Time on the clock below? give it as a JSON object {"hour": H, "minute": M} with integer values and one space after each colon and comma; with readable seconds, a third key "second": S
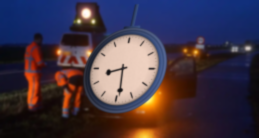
{"hour": 8, "minute": 29}
